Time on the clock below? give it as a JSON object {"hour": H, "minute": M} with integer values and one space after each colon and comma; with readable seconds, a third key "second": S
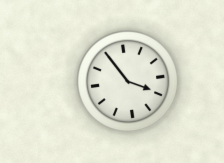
{"hour": 3, "minute": 55}
